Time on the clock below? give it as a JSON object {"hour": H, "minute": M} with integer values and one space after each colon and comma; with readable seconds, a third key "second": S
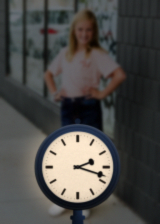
{"hour": 2, "minute": 18}
